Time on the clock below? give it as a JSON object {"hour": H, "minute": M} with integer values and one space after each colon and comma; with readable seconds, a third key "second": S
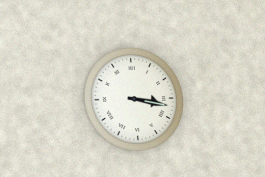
{"hour": 3, "minute": 17}
